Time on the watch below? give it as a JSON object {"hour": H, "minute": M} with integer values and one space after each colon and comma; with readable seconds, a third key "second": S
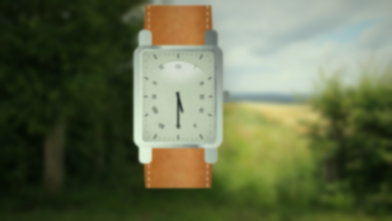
{"hour": 5, "minute": 30}
